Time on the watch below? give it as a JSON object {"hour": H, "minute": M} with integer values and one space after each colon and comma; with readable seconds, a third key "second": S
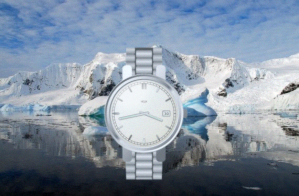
{"hour": 3, "minute": 43}
